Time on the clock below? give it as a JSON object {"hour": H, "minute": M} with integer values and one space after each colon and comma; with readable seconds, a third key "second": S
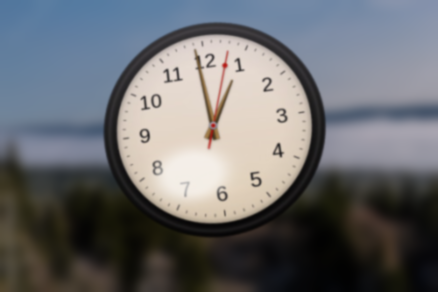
{"hour": 12, "minute": 59, "second": 3}
